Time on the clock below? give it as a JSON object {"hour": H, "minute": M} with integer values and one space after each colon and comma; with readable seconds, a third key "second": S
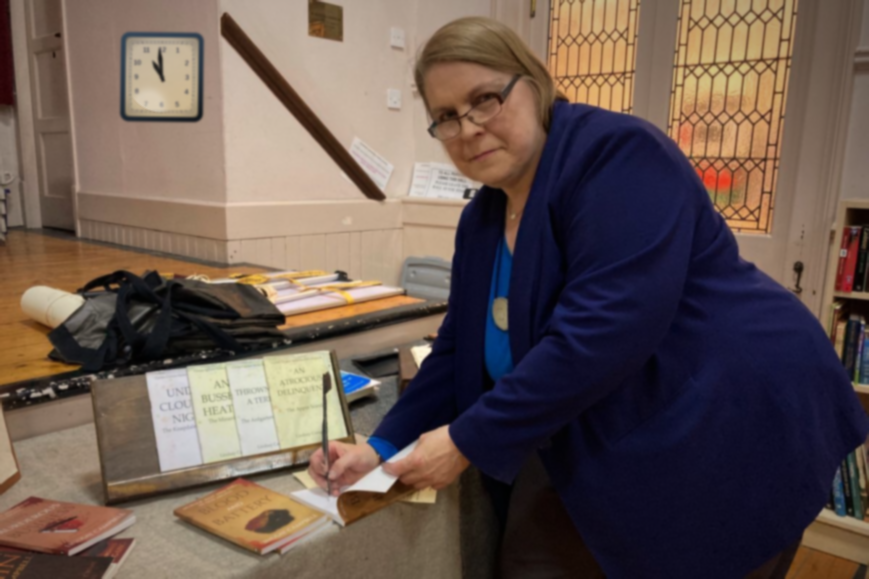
{"hour": 10, "minute": 59}
